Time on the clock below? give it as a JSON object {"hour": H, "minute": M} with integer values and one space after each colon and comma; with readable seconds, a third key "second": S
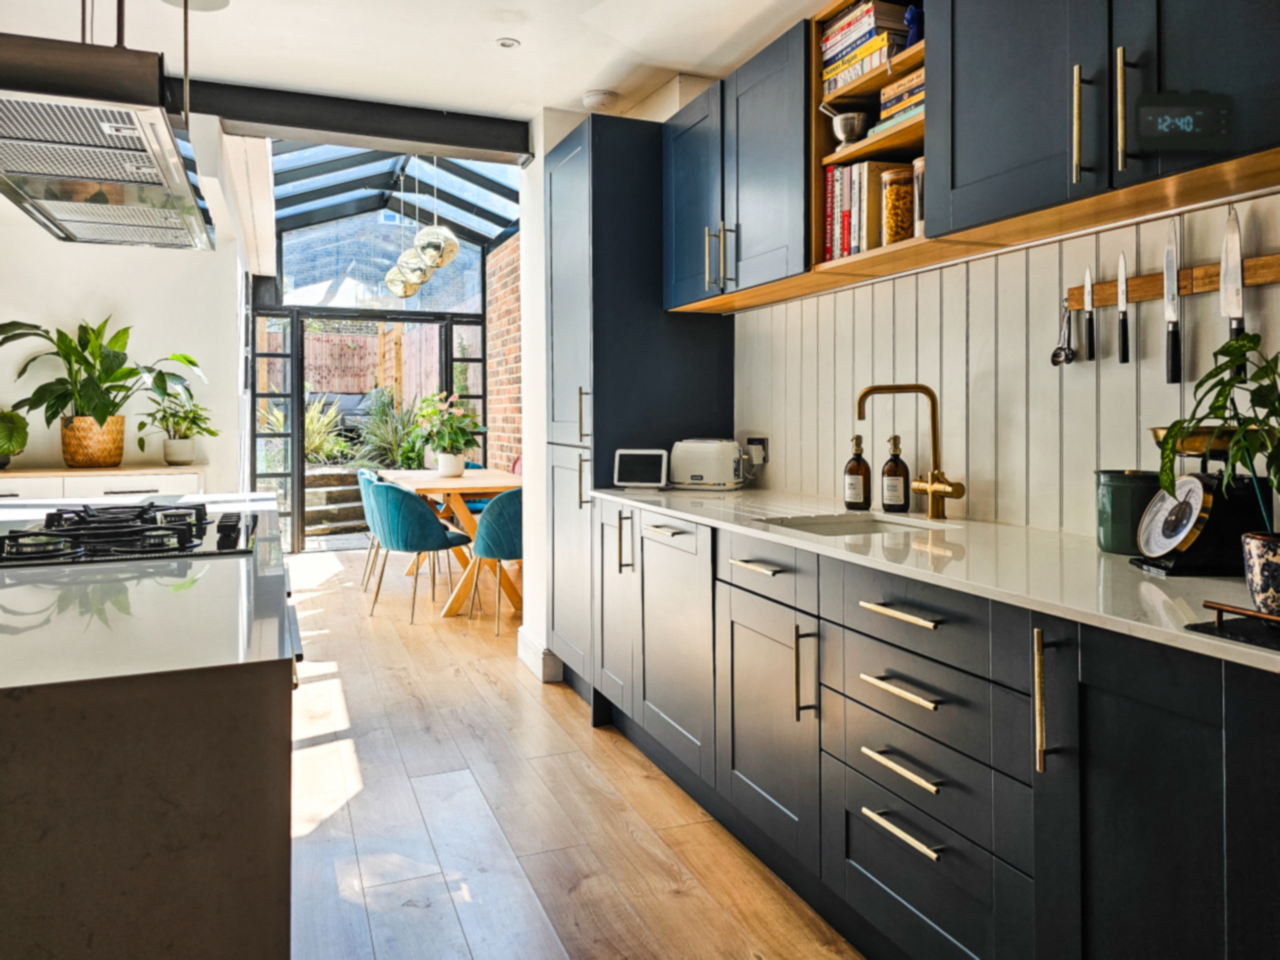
{"hour": 12, "minute": 40}
